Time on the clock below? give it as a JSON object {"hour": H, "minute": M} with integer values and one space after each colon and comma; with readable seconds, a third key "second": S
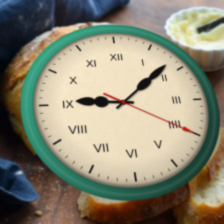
{"hour": 9, "minute": 8, "second": 20}
